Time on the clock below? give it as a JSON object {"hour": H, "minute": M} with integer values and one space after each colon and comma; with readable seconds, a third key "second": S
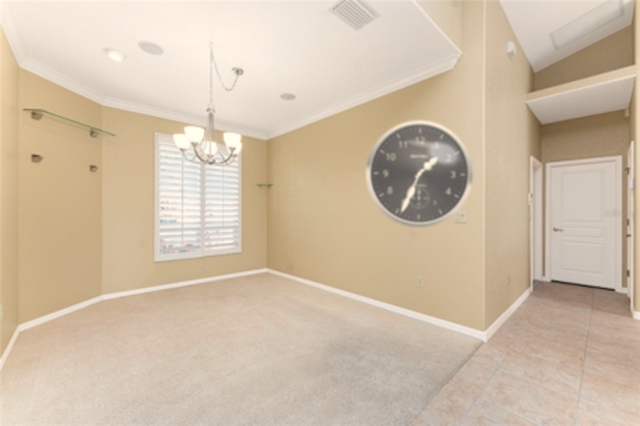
{"hour": 1, "minute": 34}
